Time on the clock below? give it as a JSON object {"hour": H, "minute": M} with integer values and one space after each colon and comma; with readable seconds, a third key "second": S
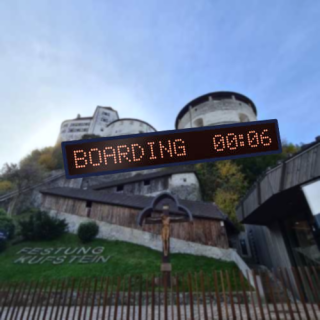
{"hour": 0, "minute": 6}
